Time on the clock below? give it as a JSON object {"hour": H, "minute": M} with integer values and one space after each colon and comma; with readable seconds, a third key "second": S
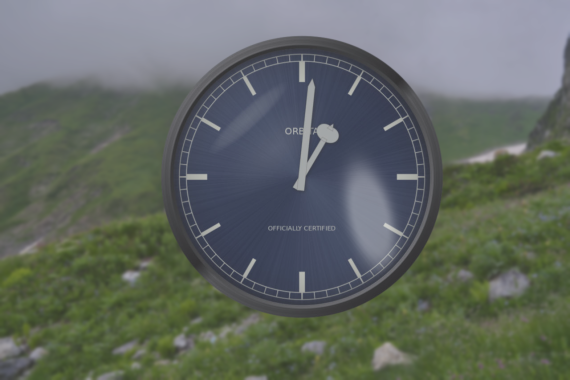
{"hour": 1, "minute": 1}
